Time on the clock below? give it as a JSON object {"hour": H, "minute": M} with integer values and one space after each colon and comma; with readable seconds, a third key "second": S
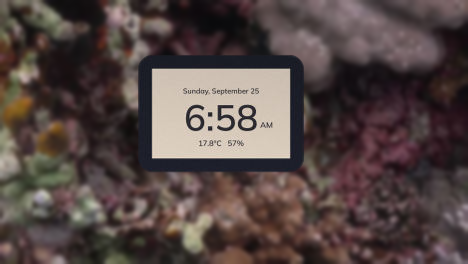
{"hour": 6, "minute": 58}
